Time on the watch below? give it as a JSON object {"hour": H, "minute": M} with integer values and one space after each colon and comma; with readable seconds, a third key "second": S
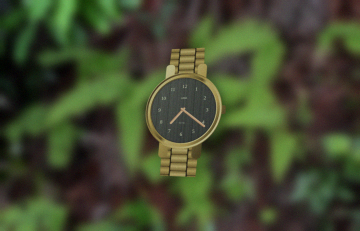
{"hour": 7, "minute": 21}
